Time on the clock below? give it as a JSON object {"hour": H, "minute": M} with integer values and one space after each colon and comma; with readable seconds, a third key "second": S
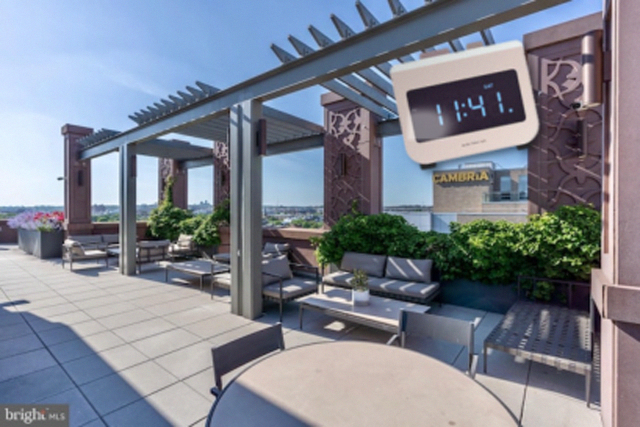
{"hour": 11, "minute": 41}
